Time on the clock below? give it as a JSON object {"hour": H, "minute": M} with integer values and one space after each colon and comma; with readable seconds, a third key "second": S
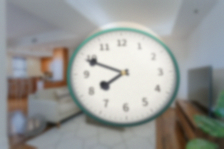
{"hour": 7, "minute": 49}
